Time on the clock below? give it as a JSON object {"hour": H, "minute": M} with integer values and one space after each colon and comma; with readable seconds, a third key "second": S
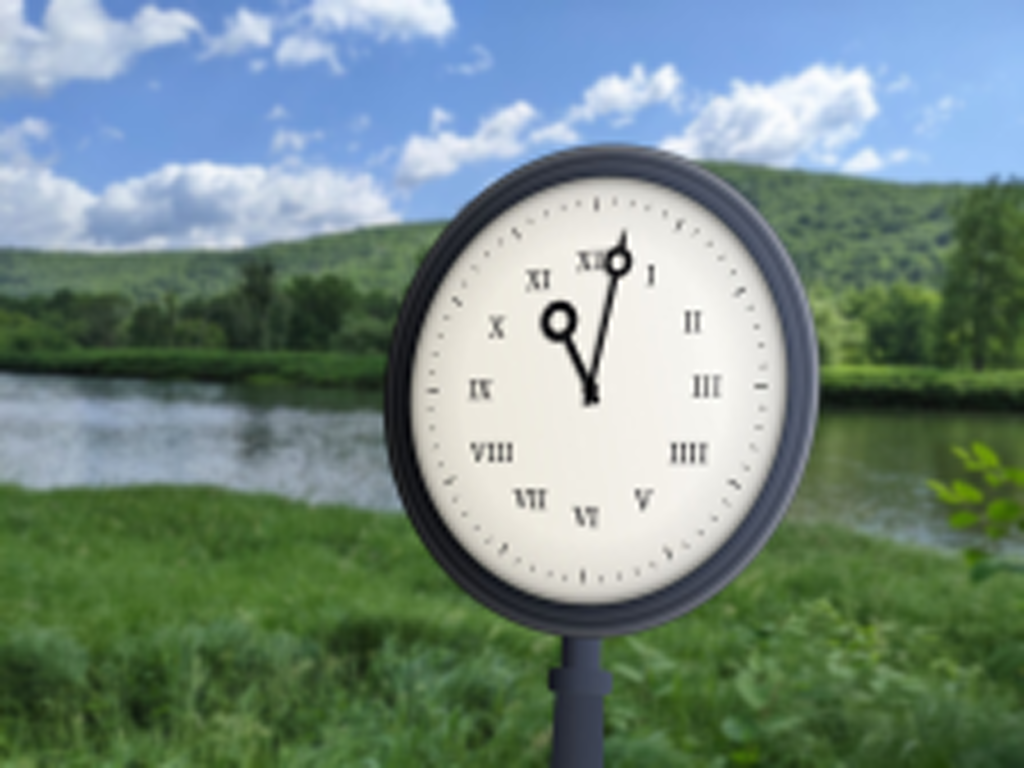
{"hour": 11, "minute": 2}
